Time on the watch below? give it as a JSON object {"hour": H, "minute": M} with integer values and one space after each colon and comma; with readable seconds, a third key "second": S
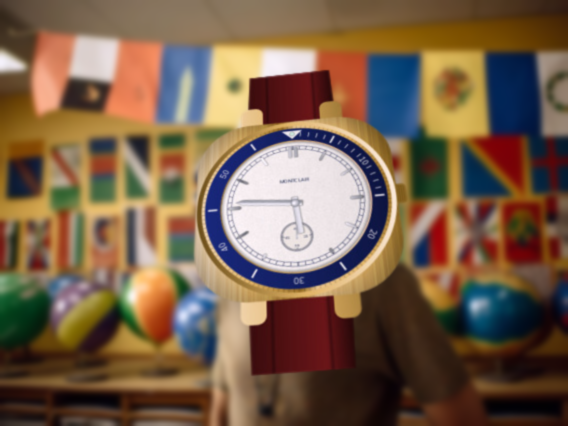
{"hour": 5, "minute": 46}
